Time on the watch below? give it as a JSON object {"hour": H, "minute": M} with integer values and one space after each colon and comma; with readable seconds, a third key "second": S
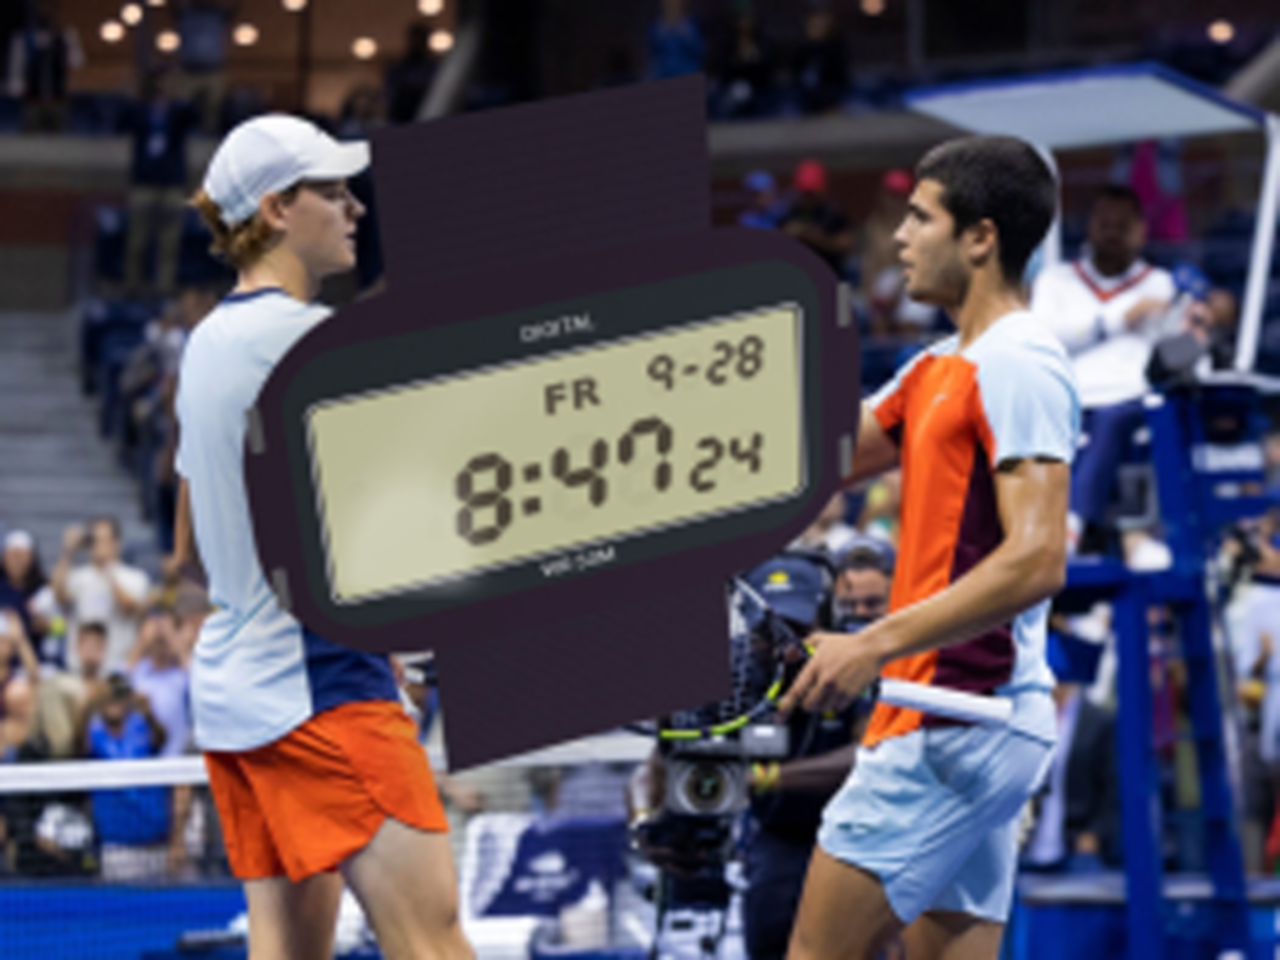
{"hour": 8, "minute": 47, "second": 24}
